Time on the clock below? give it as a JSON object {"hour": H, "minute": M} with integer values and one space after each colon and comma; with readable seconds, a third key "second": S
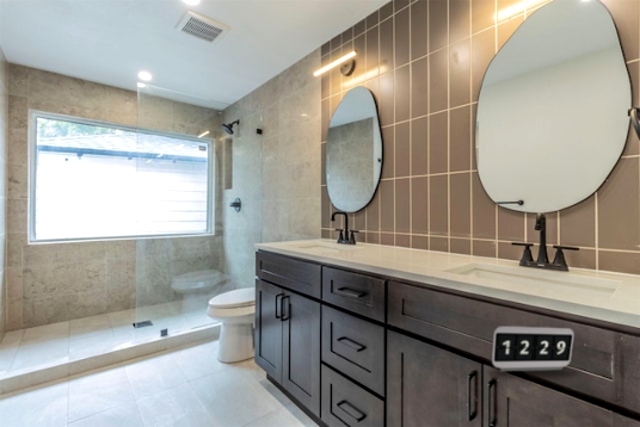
{"hour": 12, "minute": 29}
